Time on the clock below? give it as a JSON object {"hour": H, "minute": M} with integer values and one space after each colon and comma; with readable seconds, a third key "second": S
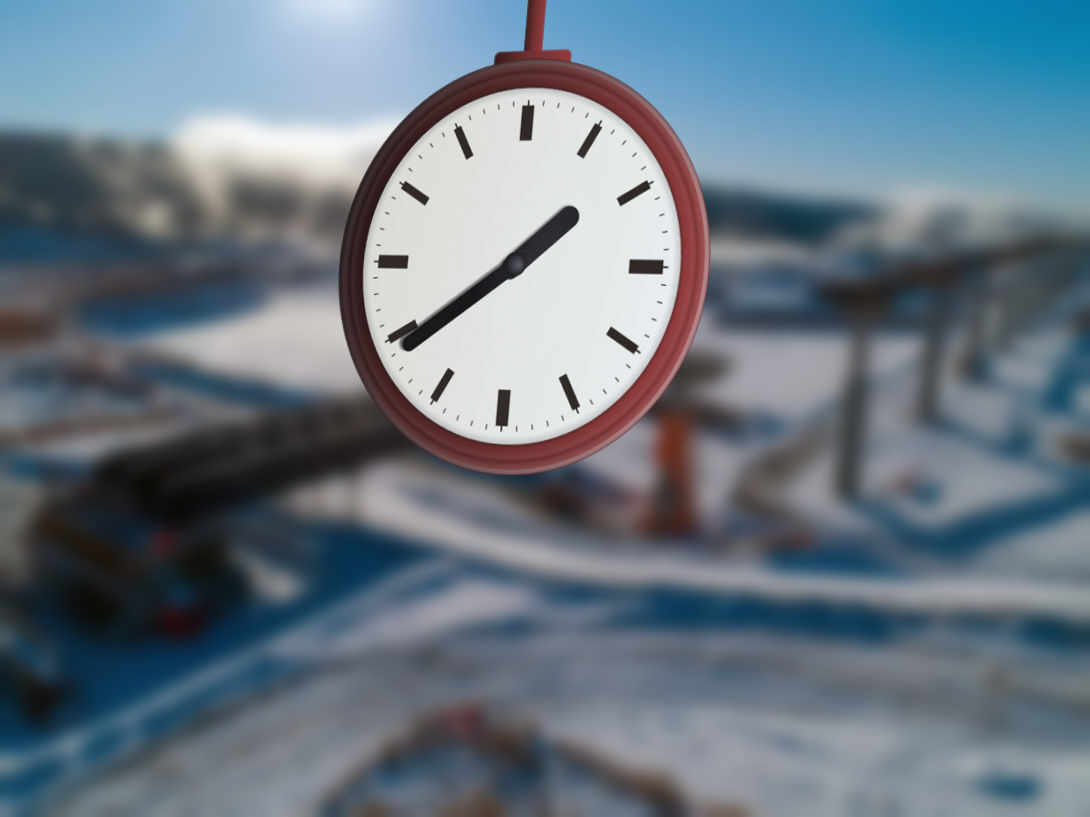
{"hour": 1, "minute": 39}
